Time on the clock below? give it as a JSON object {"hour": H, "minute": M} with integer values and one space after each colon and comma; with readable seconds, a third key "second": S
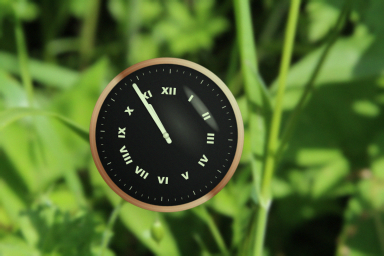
{"hour": 10, "minute": 54}
